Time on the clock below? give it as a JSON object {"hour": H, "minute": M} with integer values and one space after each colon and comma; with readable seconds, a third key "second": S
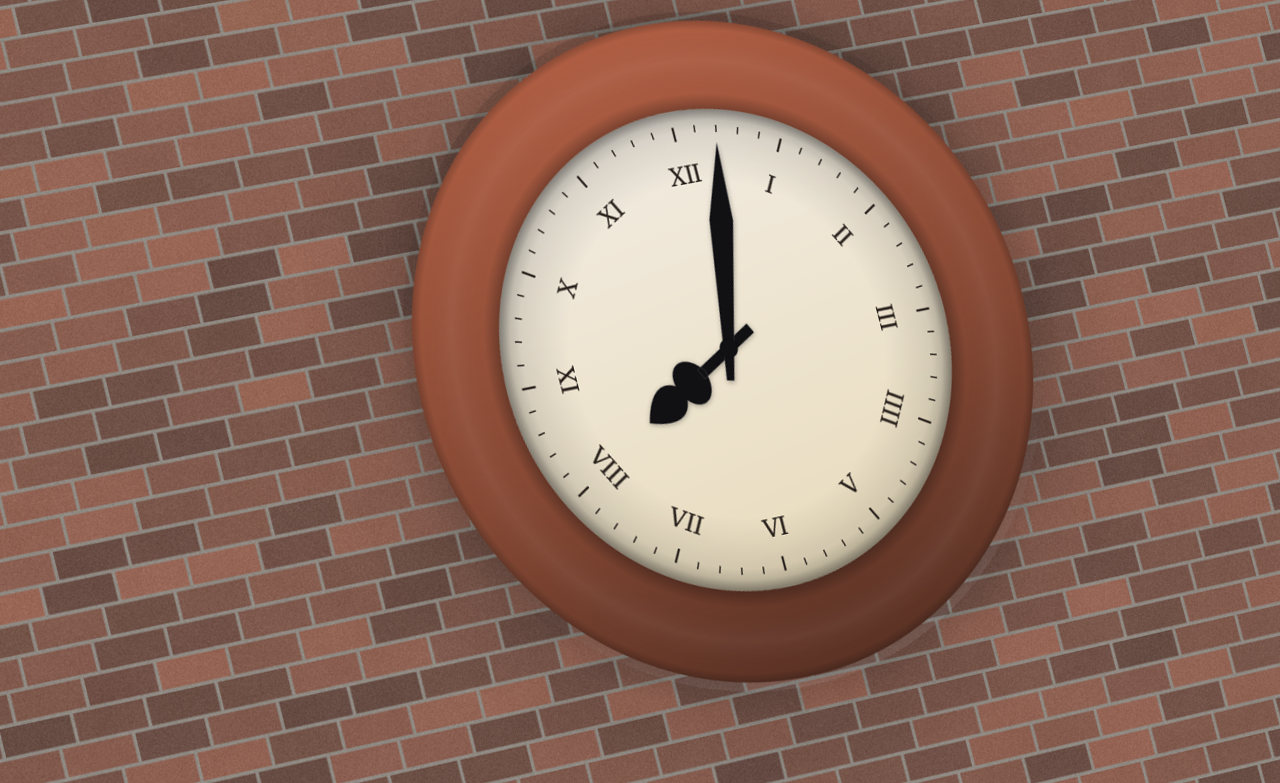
{"hour": 8, "minute": 2}
